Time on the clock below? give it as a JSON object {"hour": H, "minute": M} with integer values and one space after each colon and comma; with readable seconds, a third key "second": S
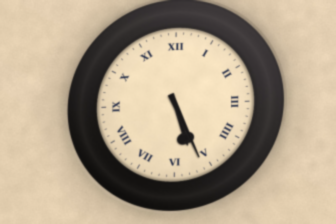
{"hour": 5, "minute": 26}
